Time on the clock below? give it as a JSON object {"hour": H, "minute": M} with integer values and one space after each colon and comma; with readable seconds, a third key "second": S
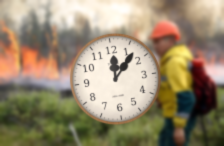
{"hour": 12, "minute": 7}
